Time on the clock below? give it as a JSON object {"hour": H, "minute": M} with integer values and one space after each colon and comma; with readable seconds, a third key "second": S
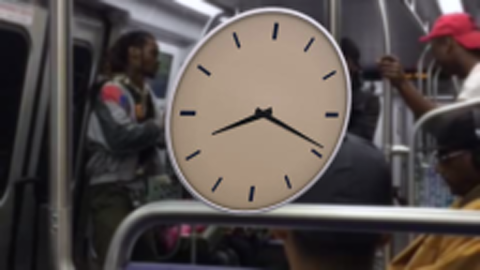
{"hour": 8, "minute": 19}
